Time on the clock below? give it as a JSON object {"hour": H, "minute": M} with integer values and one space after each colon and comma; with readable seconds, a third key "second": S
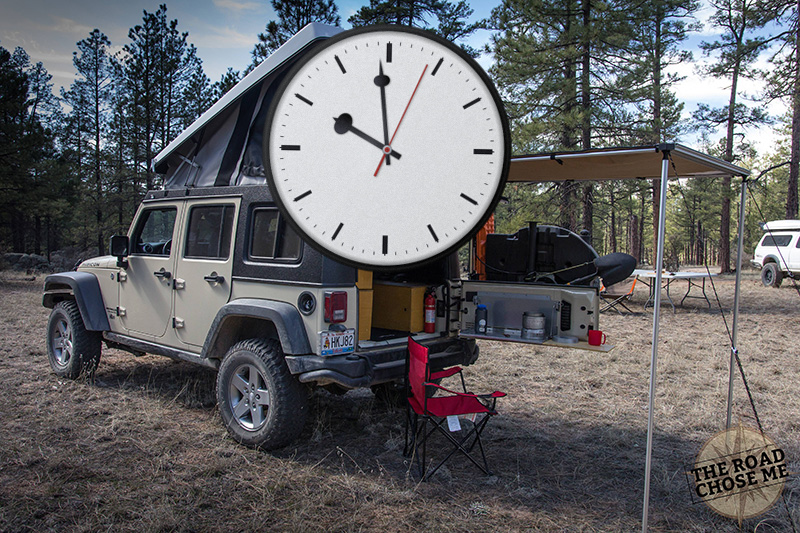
{"hour": 9, "minute": 59, "second": 4}
